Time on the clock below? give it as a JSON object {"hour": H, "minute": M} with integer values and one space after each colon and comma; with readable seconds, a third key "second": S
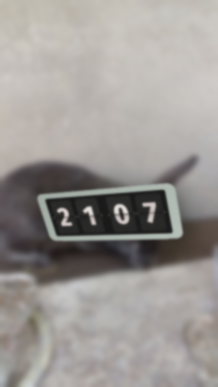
{"hour": 21, "minute": 7}
